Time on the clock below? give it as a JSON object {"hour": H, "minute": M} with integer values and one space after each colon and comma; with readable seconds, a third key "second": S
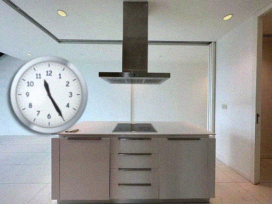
{"hour": 11, "minute": 25}
